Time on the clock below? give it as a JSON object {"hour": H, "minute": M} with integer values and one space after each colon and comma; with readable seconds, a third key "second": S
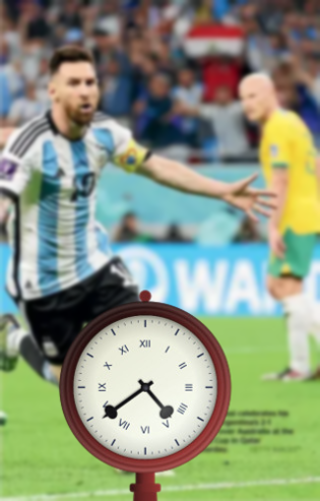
{"hour": 4, "minute": 39}
